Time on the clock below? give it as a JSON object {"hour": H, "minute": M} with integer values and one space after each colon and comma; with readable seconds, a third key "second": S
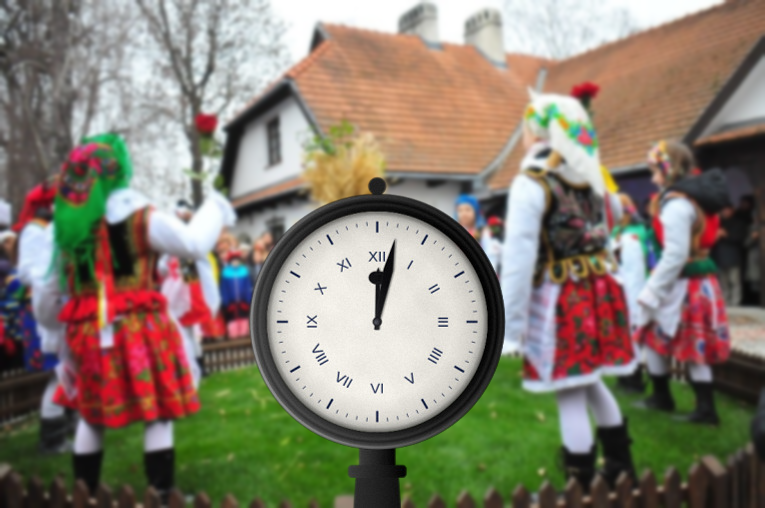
{"hour": 12, "minute": 2}
